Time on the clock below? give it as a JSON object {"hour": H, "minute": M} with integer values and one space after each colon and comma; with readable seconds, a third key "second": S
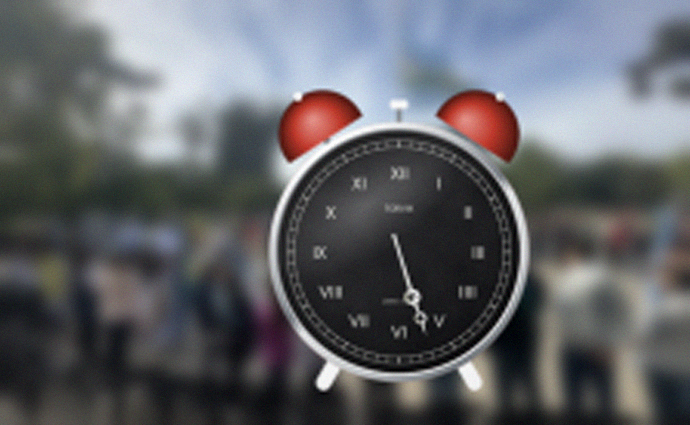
{"hour": 5, "minute": 27}
